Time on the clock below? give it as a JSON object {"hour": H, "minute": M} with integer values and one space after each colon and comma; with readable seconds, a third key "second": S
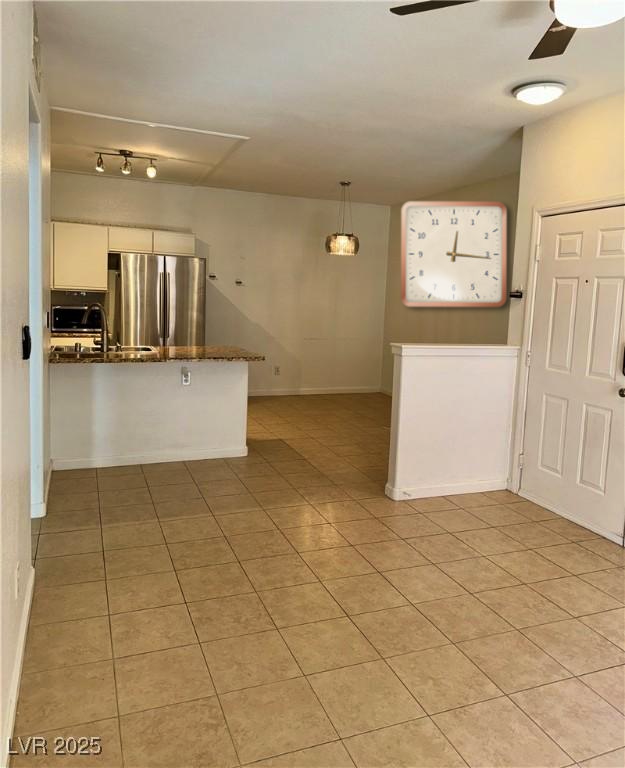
{"hour": 12, "minute": 16}
